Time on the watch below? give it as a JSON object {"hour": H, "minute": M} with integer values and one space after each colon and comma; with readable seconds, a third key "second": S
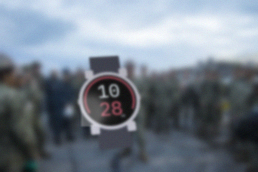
{"hour": 10, "minute": 28}
